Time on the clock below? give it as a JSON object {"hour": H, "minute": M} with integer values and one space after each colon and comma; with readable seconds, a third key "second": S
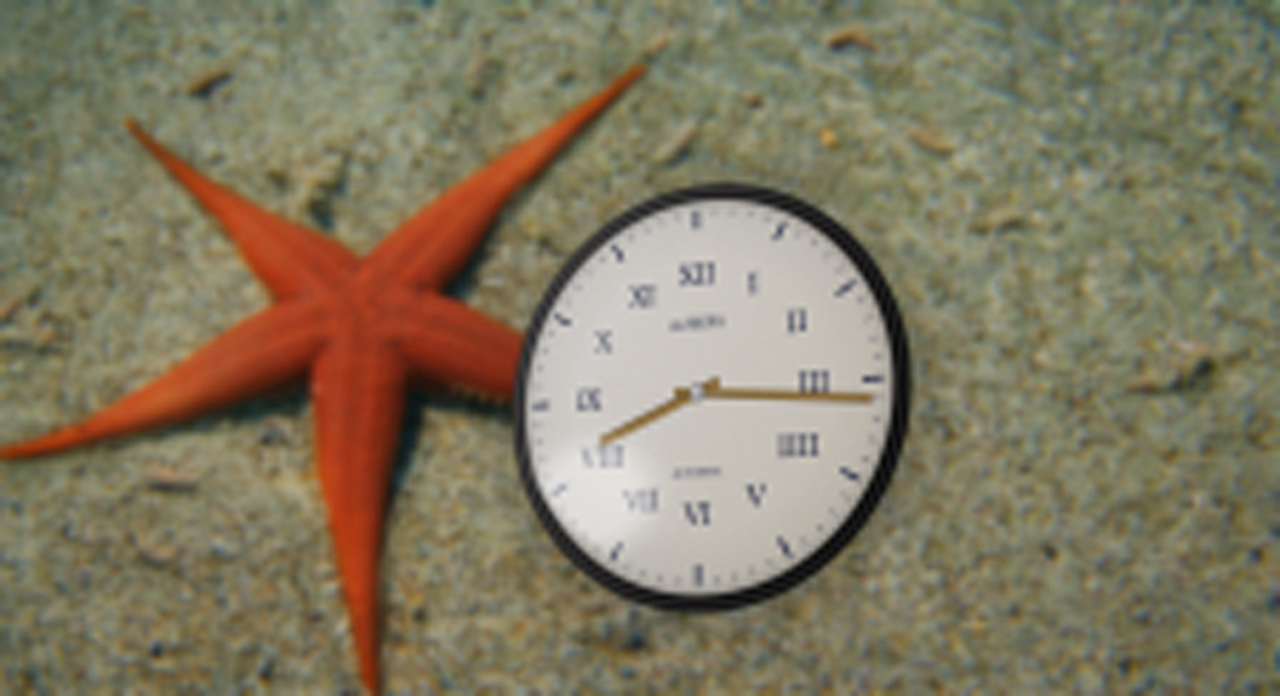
{"hour": 8, "minute": 16}
